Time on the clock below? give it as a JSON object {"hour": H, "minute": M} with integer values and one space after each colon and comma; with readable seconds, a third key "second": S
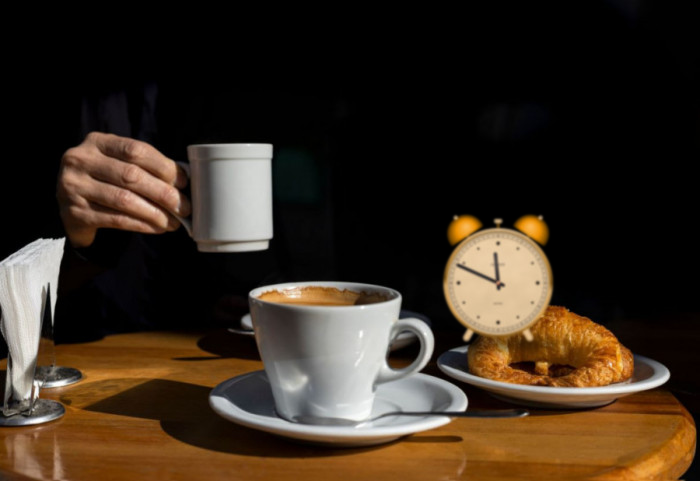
{"hour": 11, "minute": 49}
